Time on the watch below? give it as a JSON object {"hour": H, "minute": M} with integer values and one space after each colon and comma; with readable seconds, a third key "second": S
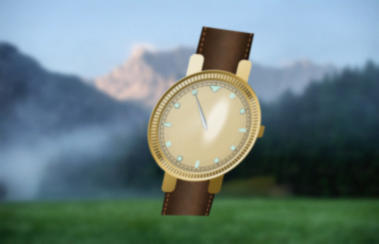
{"hour": 10, "minute": 55}
